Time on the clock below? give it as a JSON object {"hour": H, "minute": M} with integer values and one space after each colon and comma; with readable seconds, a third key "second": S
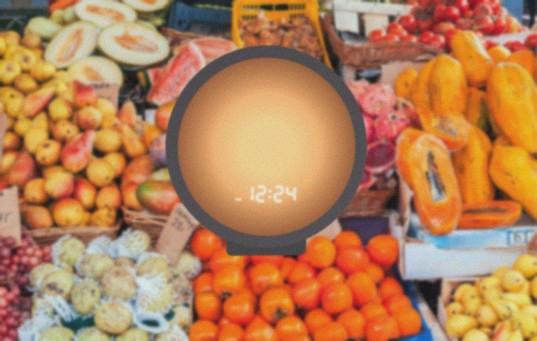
{"hour": 12, "minute": 24}
